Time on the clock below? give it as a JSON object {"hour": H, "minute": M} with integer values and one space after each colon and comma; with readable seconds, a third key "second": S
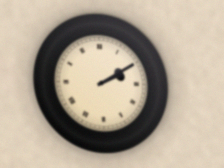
{"hour": 2, "minute": 10}
